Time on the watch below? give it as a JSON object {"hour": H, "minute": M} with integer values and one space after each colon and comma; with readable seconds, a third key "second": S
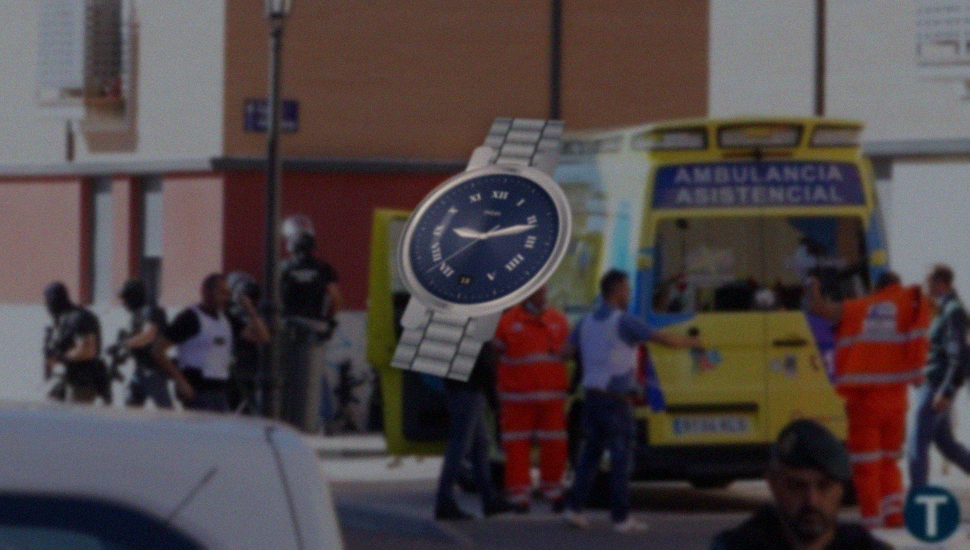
{"hour": 9, "minute": 11, "second": 37}
